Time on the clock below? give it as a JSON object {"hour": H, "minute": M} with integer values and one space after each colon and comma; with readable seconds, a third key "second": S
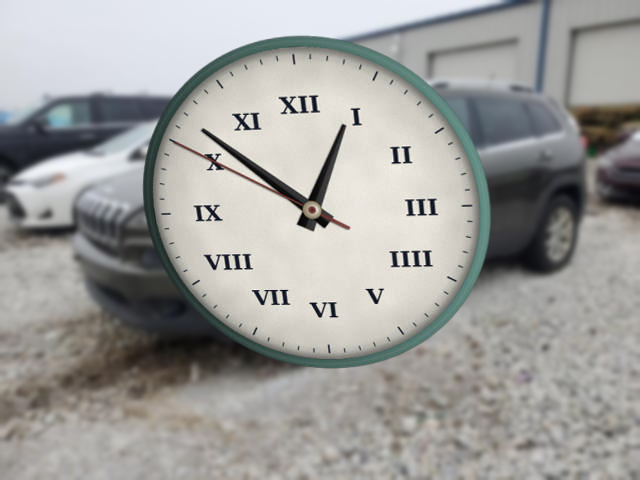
{"hour": 12, "minute": 51, "second": 50}
